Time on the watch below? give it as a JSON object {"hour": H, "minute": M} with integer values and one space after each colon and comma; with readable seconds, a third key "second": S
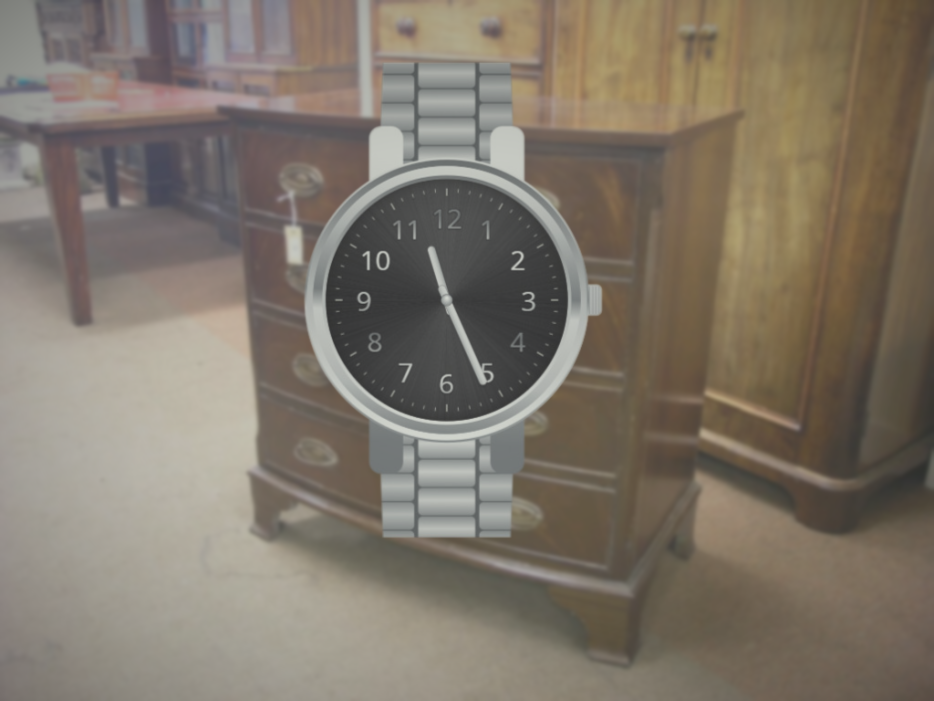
{"hour": 11, "minute": 26}
